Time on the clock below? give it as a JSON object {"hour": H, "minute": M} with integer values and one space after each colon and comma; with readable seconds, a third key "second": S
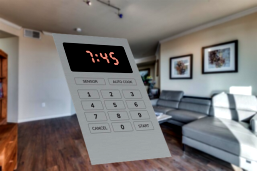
{"hour": 7, "minute": 45}
